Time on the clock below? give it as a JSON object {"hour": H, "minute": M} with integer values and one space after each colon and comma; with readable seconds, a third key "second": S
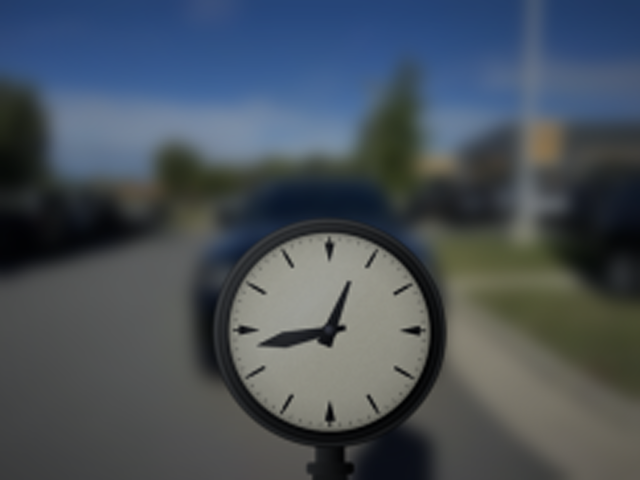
{"hour": 12, "minute": 43}
